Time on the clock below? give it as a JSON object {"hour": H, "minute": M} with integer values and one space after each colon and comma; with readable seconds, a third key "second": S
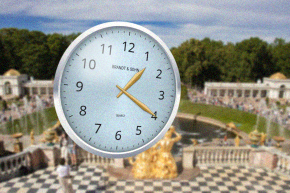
{"hour": 1, "minute": 20}
